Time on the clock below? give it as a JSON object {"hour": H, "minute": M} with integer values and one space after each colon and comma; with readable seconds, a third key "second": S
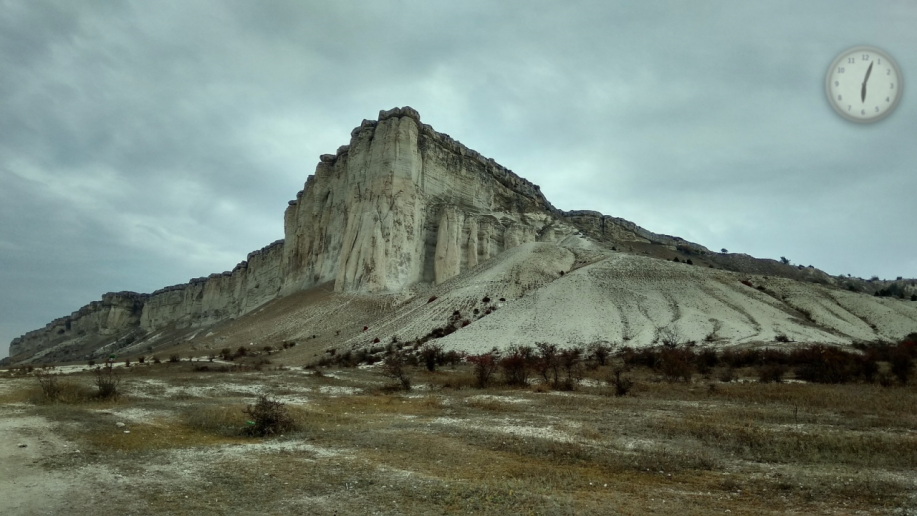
{"hour": 6, "minute": 3}
